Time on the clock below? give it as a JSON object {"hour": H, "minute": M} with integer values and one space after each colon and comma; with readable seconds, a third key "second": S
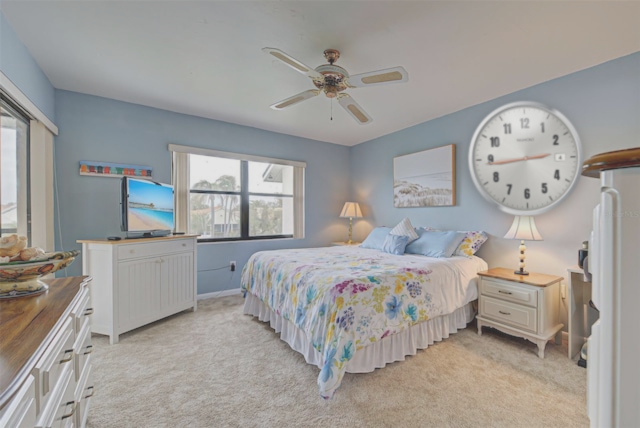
{"hour": 2, "minute": 44}
